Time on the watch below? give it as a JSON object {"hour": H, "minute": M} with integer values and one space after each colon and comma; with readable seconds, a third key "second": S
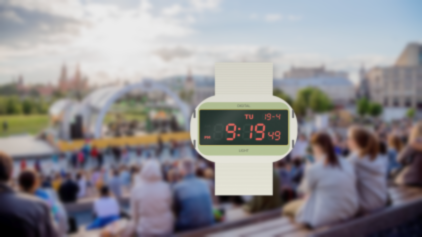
{"hour": 9, "minute": 19}
